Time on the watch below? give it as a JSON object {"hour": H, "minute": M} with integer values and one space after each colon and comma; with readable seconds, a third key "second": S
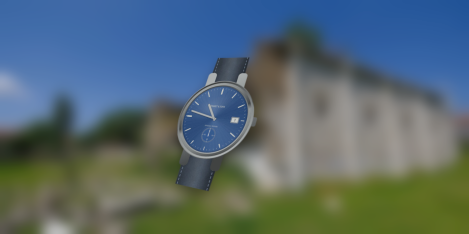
{"hour": 10, "minute": 47}
